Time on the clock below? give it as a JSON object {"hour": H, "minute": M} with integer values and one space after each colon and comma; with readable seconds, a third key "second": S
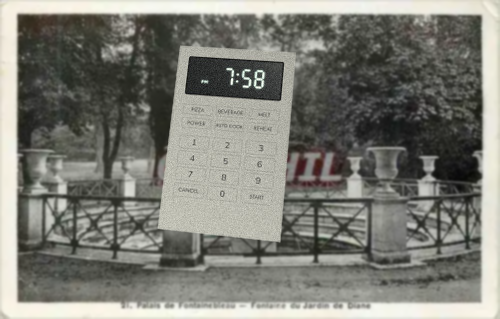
{"hour": 7, "minute": 58}
